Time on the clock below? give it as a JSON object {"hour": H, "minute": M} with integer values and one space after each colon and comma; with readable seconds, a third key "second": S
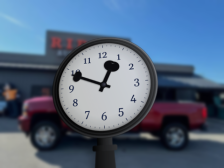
{"hour": 12, "minute": 49}
